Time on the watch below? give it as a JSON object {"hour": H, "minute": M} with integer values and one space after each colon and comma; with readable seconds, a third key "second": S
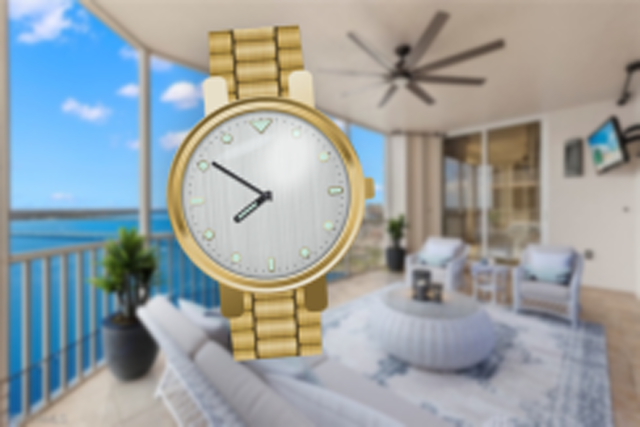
{"hour": 7, "minute": 51}
